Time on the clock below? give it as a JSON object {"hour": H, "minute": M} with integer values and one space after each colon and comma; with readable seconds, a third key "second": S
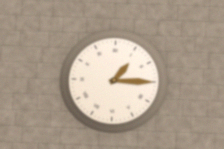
{"hour": 1, "minute": 15}
